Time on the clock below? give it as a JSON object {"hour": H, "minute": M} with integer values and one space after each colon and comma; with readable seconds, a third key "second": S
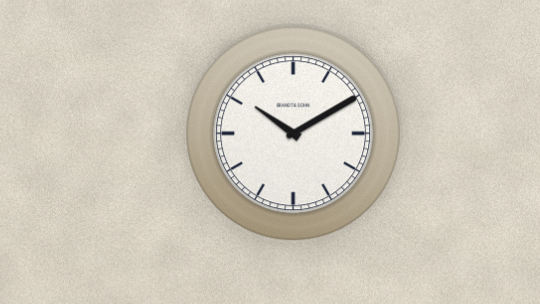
{"hour": 10, "minute": 10}
